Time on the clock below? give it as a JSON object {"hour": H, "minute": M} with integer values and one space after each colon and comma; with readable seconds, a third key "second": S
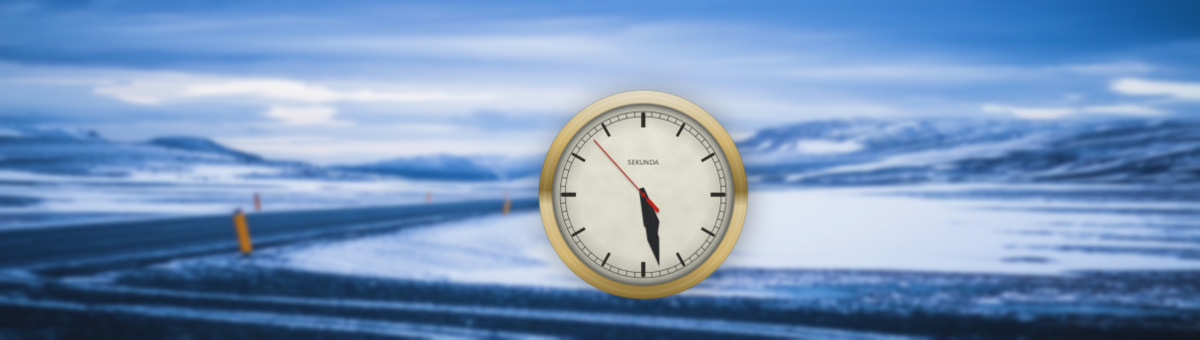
{"hour": 5, "minute": 27, "second": 53}
